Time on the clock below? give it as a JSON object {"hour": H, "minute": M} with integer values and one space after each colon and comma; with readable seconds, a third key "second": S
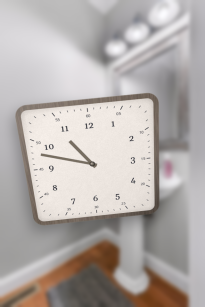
{"hour": 10, "minute": 48}
